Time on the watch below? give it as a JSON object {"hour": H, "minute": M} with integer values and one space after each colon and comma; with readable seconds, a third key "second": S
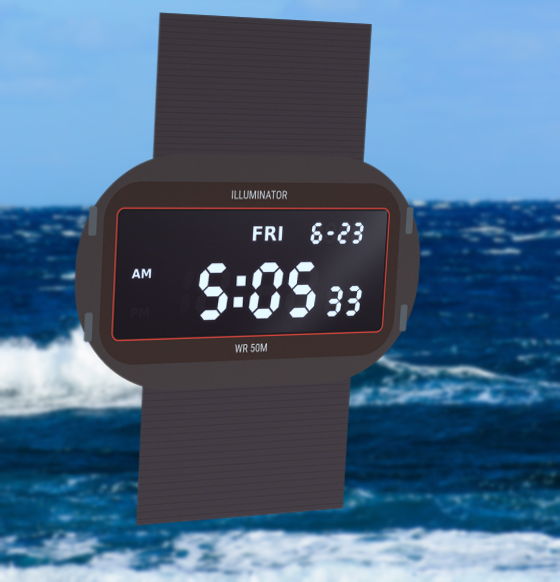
{"hour": 5, "minute": 5, "second": 33}
